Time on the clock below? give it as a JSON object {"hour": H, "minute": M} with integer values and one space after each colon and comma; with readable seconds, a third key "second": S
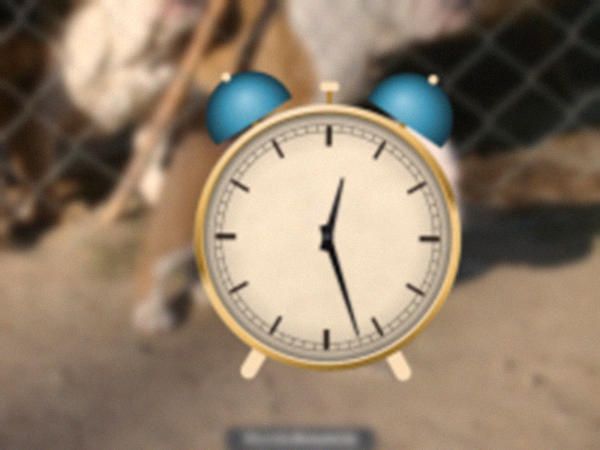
{"hour": 12, "minute": 27}
